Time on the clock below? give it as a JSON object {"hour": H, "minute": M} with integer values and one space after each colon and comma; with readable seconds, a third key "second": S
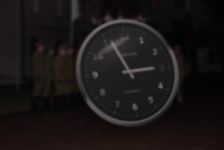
{"hour": 2, "minute": 56}
